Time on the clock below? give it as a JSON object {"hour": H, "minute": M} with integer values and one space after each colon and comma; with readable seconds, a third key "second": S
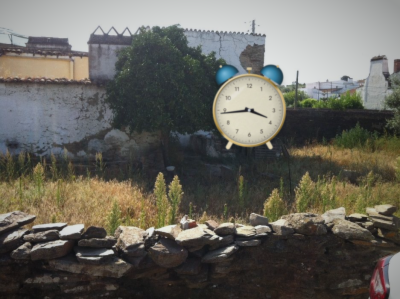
{"hour": 3, "minute": 44}
